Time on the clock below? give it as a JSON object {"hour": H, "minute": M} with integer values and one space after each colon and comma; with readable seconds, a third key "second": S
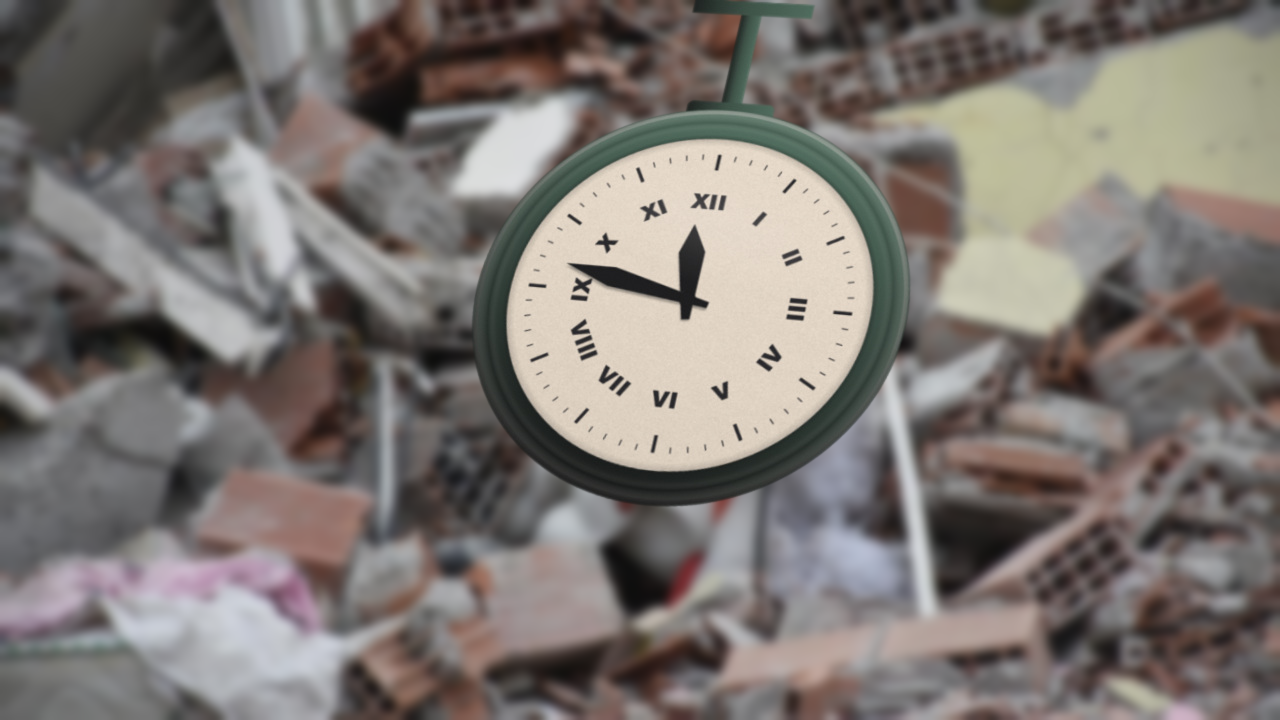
{"hour": 11, "minute": 47}
